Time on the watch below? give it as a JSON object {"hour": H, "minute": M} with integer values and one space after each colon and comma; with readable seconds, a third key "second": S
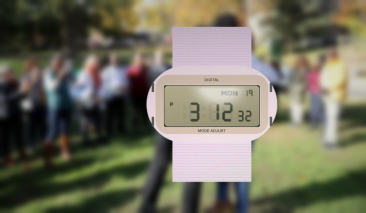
{"hour": 3, "minute": 12, "second": 32}
